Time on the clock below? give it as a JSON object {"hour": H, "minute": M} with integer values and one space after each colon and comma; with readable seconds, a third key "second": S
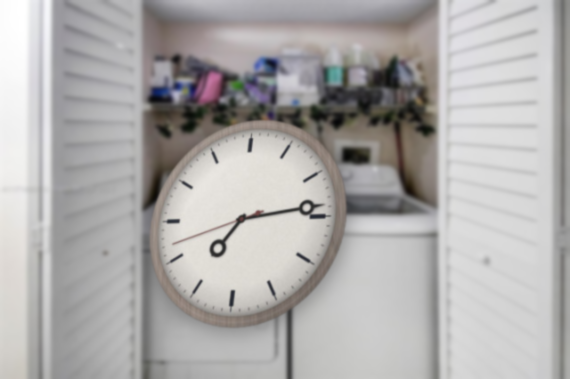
{"hour": 7, "minute": 13, "second": 42}
